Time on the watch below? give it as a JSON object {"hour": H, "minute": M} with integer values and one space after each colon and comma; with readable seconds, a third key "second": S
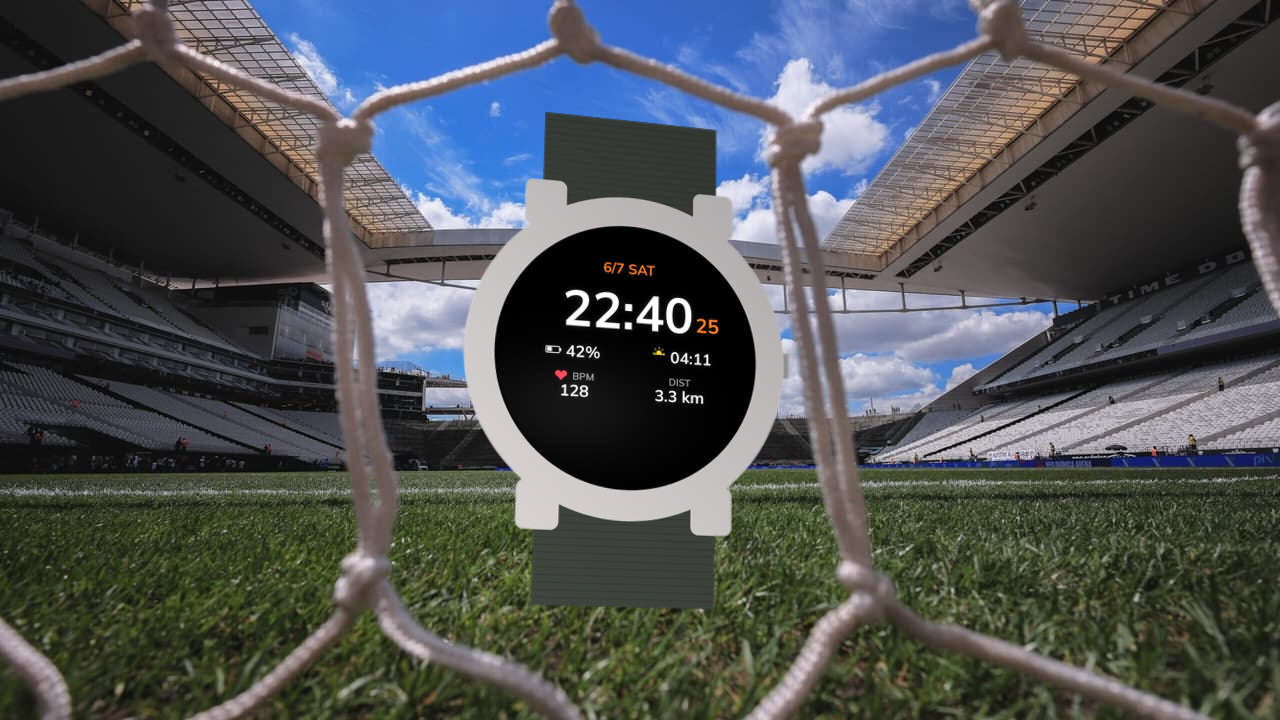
{"hour": 22, "minute": 40, "second": 25}
